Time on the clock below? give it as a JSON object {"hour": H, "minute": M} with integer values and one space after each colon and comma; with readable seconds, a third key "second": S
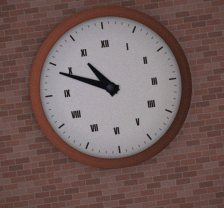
{"hour": 10, "minute": 49}
